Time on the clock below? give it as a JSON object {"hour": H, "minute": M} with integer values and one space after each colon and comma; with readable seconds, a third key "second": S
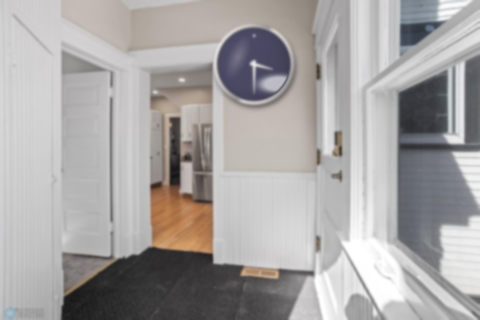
{"hour": 3, "minute": 30}
